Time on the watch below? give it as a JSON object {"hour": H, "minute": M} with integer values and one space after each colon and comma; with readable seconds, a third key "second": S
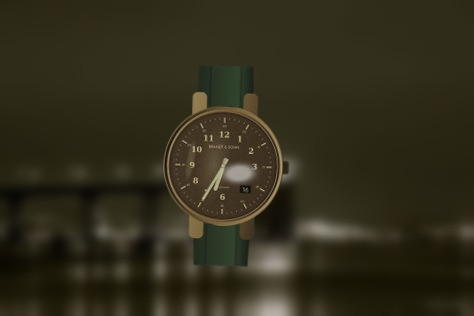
{"hour": 6, "minute": 35}
